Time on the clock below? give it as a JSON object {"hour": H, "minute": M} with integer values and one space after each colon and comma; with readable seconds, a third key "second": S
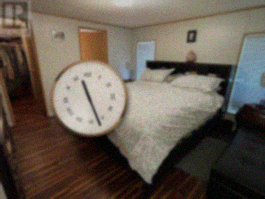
{"hour": 11, "minute": 27}
